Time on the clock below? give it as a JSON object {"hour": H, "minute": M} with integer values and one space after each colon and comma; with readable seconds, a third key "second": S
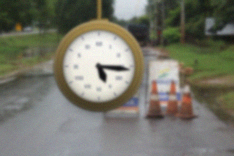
{"hour": 5, "minute": 16}
